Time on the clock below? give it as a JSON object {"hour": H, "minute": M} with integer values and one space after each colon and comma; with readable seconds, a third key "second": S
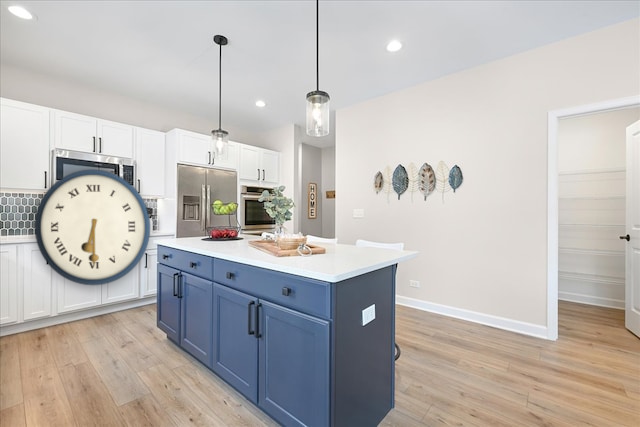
{"hour": 6, "minute": 30}
